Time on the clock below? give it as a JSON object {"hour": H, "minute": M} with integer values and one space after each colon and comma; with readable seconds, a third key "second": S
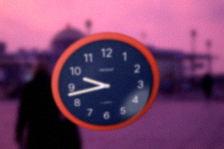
{"hour": 9, "minute": 43}
